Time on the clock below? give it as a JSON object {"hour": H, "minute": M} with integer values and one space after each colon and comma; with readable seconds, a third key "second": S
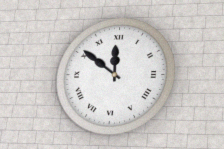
{"hour": 11, "minute": 51}
